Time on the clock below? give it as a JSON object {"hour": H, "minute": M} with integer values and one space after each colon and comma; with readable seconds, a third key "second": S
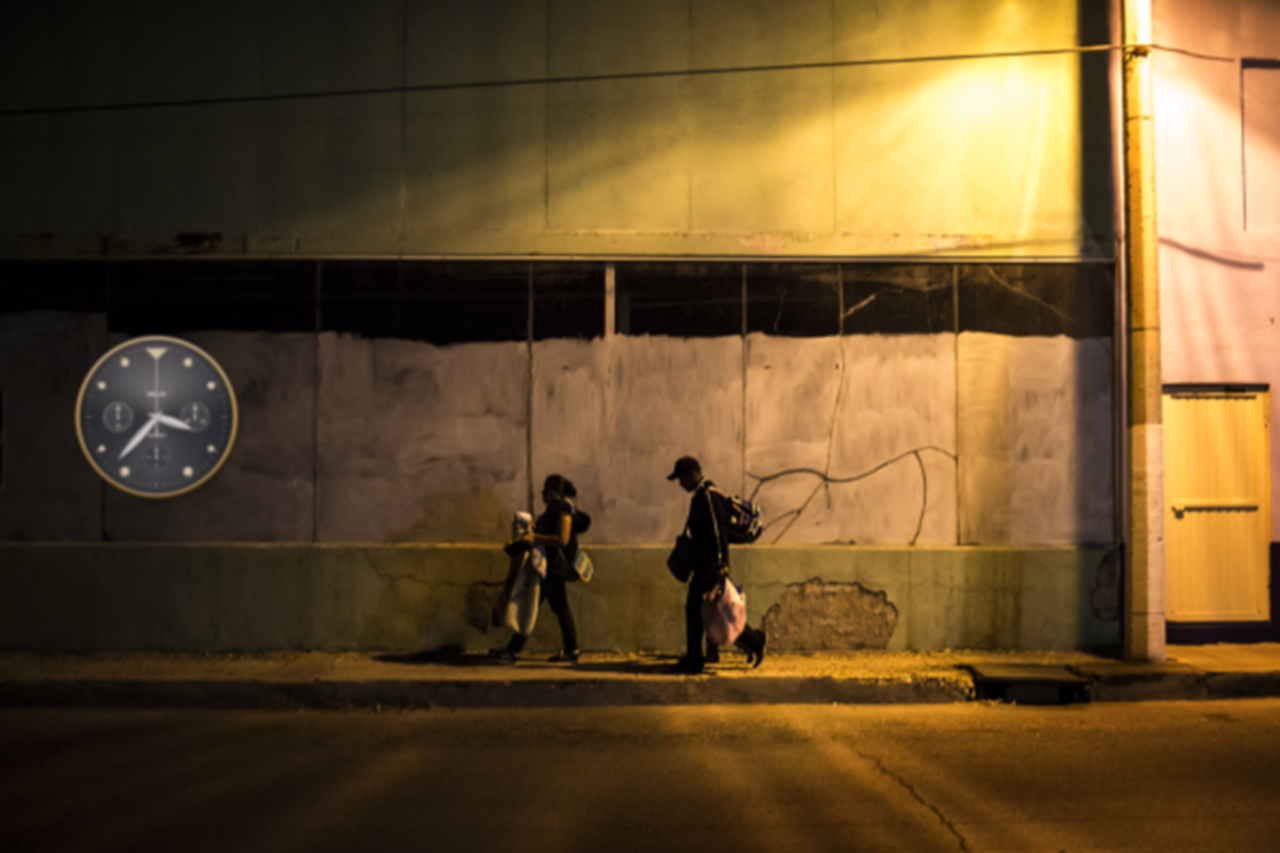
{"hour": 3, "minute": 37}
